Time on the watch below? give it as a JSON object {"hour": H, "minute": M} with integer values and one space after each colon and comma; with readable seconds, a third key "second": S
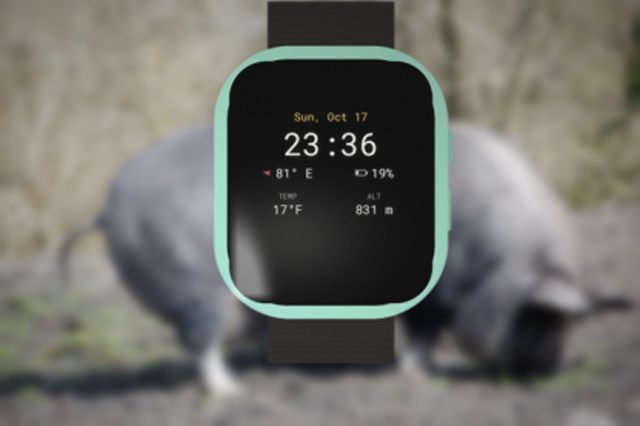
{"hour": 23, "minute": 36}
